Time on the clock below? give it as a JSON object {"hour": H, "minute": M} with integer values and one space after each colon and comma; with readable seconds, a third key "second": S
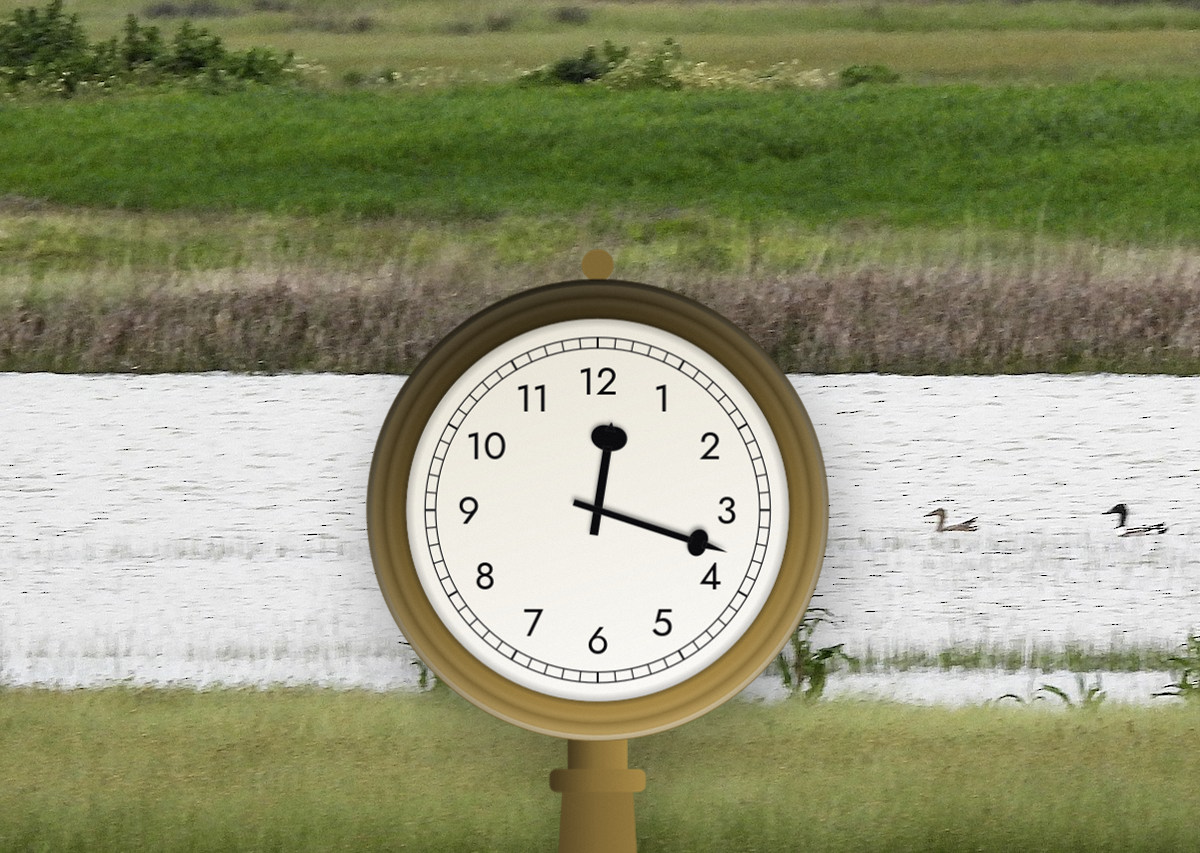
{"hour": 12, "minute": 18}
